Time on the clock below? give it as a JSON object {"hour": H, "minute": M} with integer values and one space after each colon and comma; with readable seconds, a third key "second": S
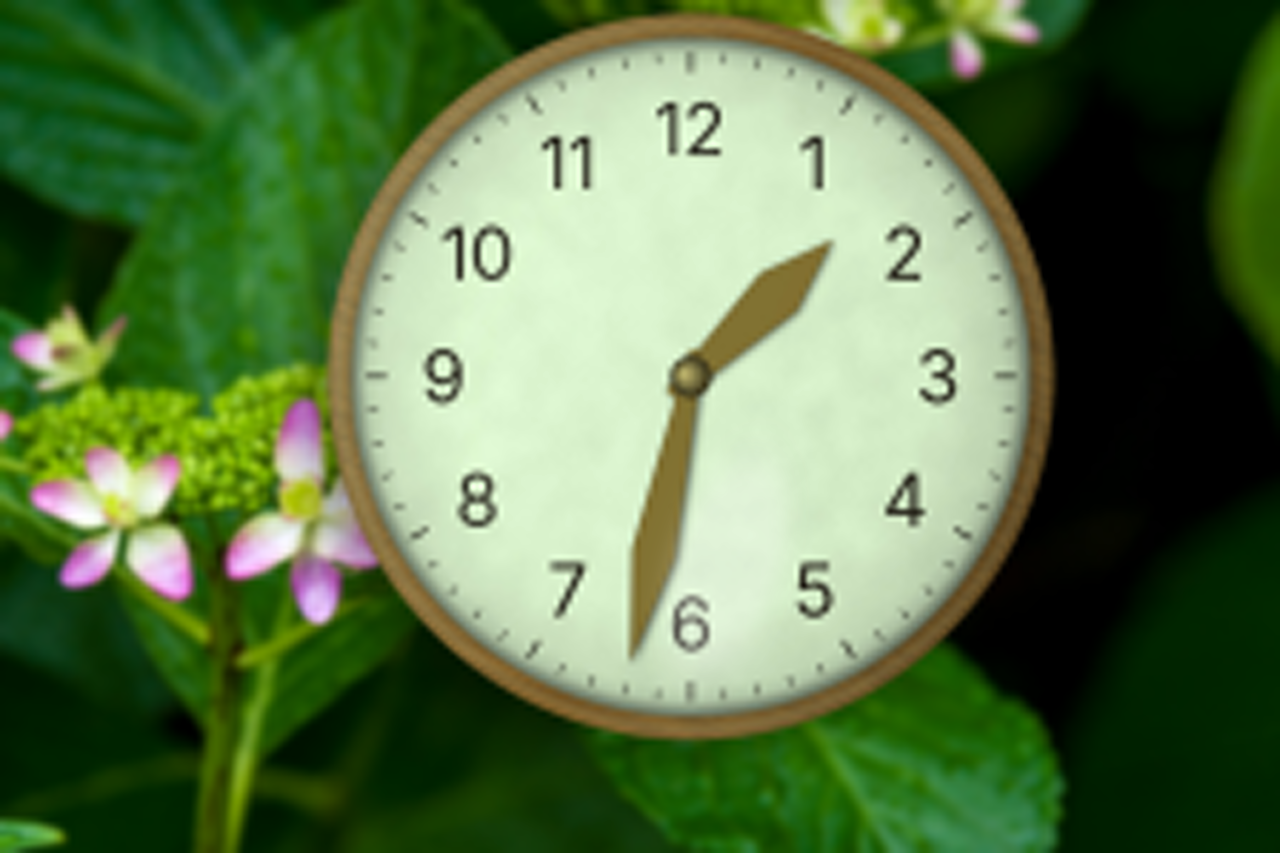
{"hour": 1, "minute": 32}
